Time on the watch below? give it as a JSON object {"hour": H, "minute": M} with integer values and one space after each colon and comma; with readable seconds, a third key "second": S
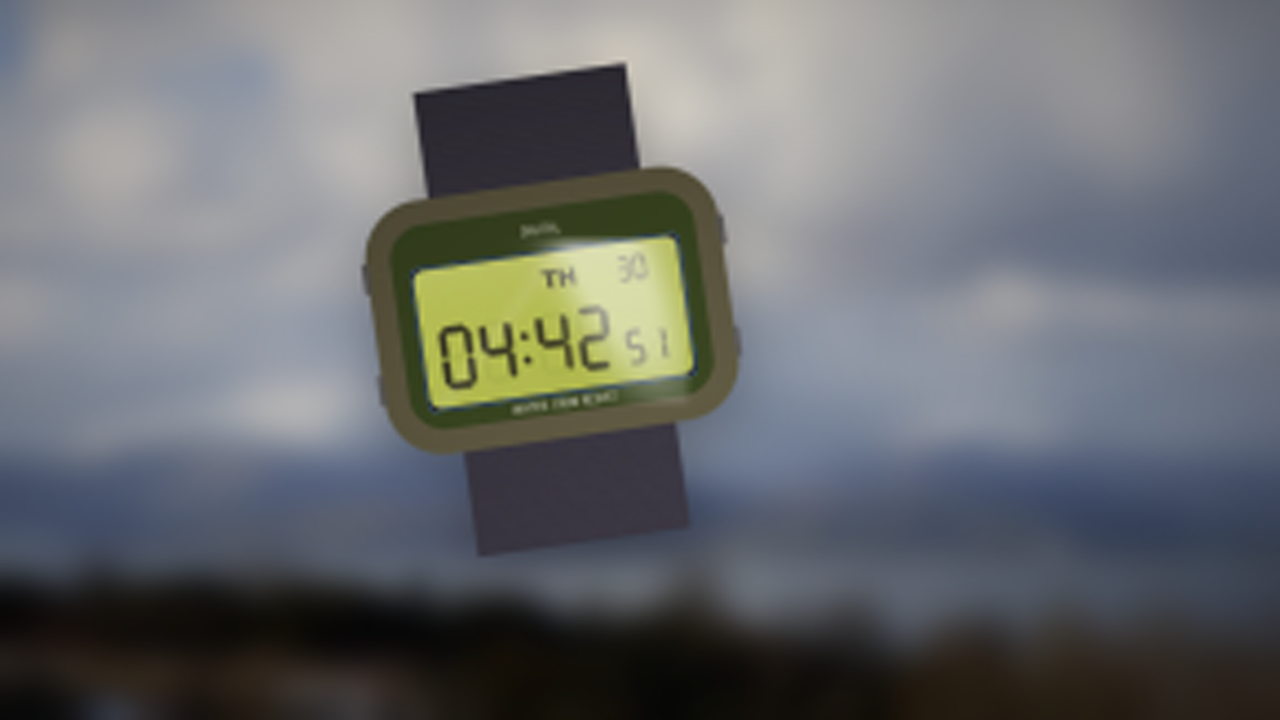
{"hour": 4, "minute": 42, "second": 51}
